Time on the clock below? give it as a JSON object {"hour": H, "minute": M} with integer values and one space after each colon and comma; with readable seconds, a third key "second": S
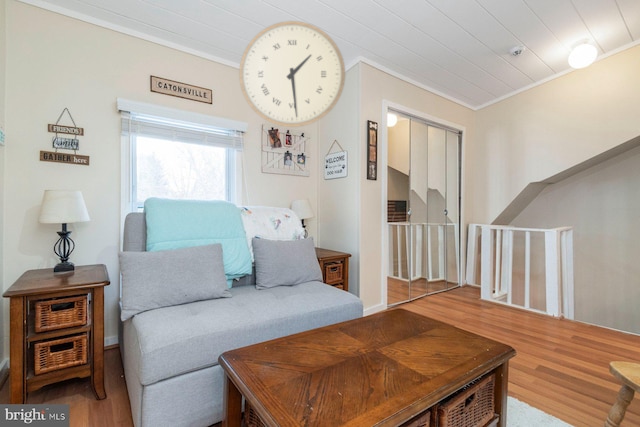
{"hour": 1, "minute": 29}
